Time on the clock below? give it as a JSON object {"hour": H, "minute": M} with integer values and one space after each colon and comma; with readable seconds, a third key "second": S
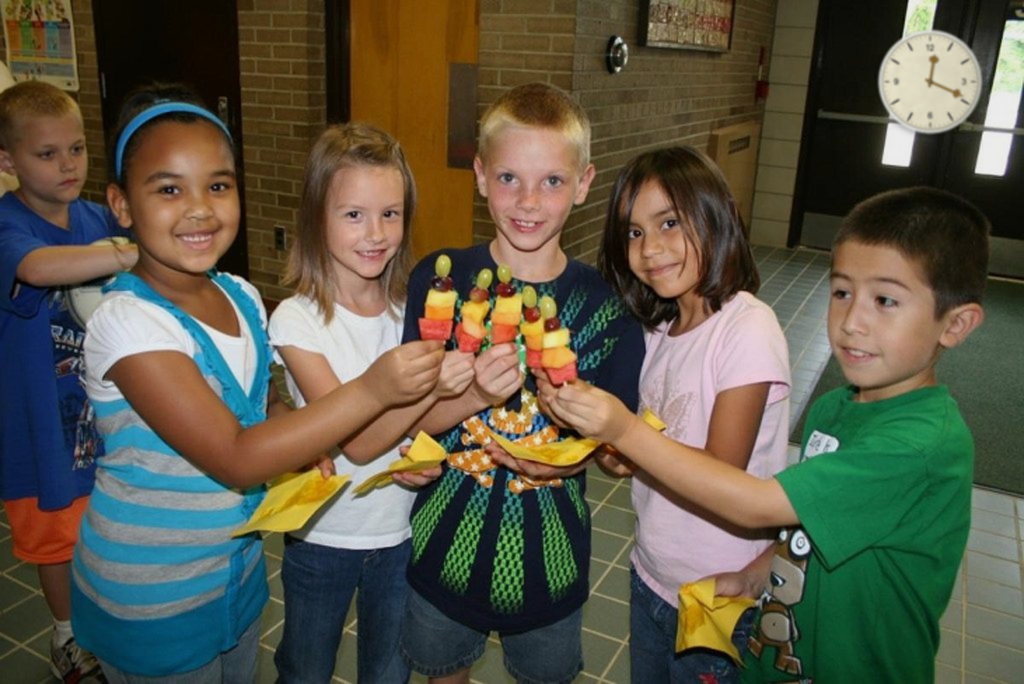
{"hour": 12, "minute": 19}
